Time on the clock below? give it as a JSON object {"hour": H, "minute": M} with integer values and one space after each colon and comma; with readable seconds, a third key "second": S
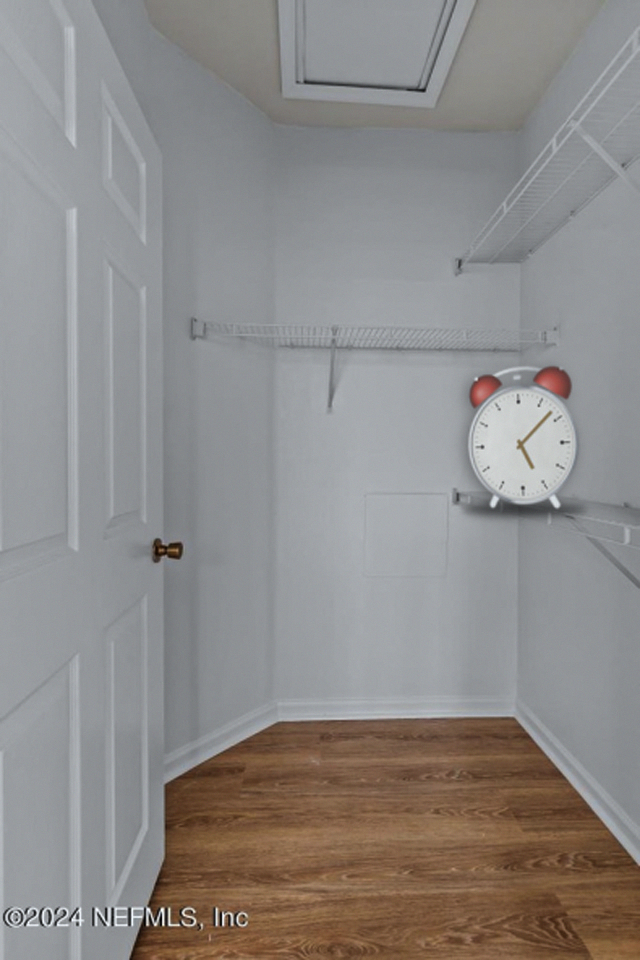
{"hour": 5, "minute": 8}
